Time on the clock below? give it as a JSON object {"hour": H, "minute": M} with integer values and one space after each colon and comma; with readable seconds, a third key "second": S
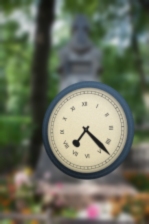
{"hour": 7, "minute": 23}
